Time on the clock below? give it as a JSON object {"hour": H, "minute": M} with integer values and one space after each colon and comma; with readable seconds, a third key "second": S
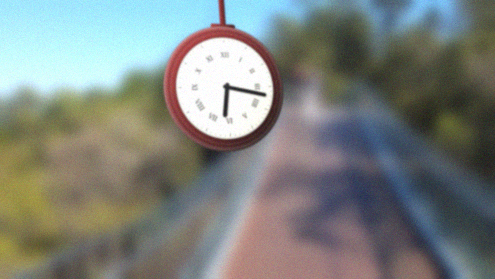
{"hour": 6, "minute": 17}
